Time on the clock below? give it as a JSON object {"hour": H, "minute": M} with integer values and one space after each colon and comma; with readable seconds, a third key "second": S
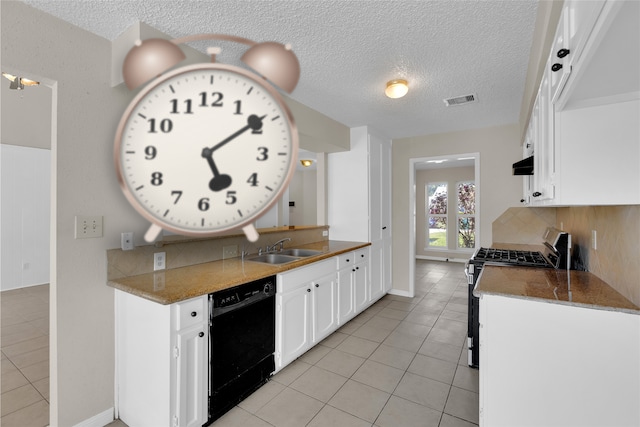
{"hour": 5, "minute": 9}
